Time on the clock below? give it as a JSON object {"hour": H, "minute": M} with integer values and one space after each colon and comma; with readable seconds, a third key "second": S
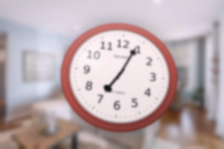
{"hour": 7, "minute": 4}
